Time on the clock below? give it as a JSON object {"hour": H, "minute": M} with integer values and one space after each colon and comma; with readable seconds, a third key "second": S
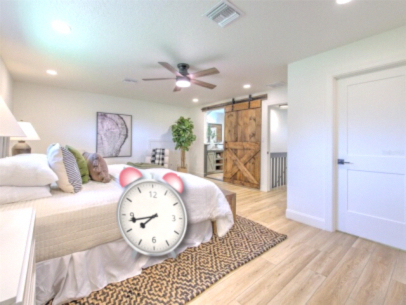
{"hour": 7, "minute": 43}
